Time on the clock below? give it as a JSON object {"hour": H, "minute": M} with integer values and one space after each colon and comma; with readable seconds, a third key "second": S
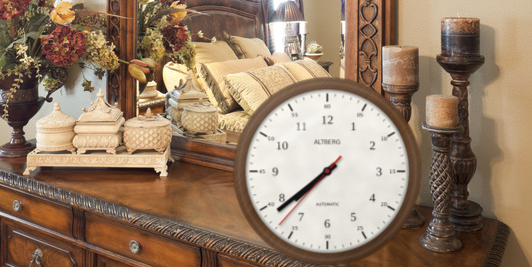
{"hour": 7, "minute": 38, "second": 37}
